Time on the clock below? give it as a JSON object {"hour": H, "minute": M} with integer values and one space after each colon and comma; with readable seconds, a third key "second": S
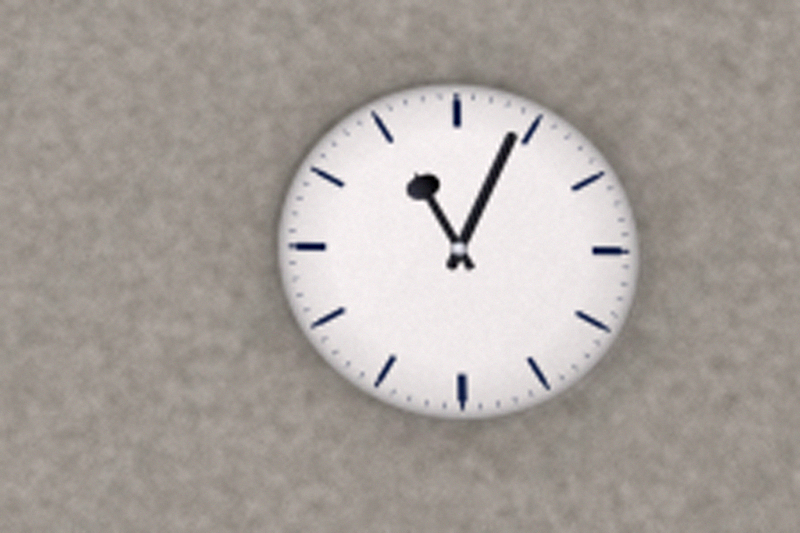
{"hour": 11, "minute": 4}
